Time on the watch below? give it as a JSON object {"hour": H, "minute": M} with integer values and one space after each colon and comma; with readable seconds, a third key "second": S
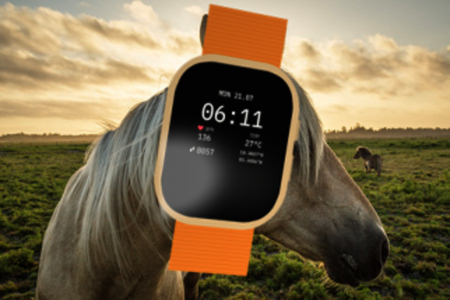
{"hour": 6, "minute": 11}
